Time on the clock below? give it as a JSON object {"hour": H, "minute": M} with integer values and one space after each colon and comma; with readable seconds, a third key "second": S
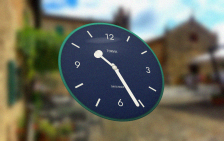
{"hour": 10, "minute": 26}
